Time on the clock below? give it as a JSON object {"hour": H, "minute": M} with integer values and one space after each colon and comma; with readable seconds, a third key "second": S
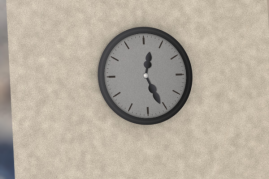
{"hour": 12, "minute": 26}
